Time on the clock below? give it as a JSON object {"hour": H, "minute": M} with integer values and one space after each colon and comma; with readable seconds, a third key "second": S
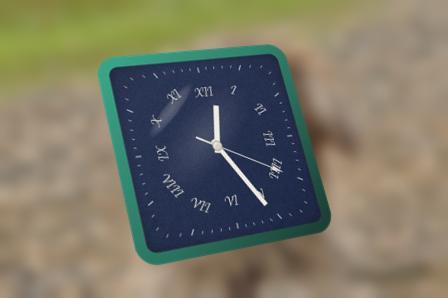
{"hour": 12, "minute": 25, "second": 20}
